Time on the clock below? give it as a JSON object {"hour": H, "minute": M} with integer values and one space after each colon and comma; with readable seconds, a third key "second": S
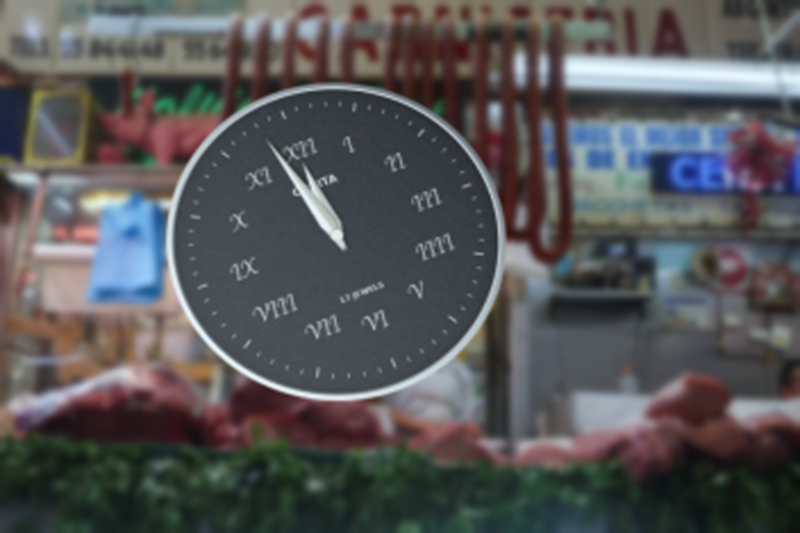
{"hour": 11, "minute": 58}
